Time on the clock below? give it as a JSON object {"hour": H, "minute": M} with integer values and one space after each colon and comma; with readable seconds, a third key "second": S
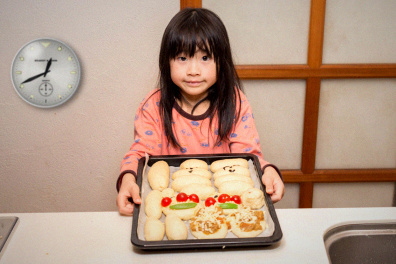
{"hour": 12, "minute": 41}
